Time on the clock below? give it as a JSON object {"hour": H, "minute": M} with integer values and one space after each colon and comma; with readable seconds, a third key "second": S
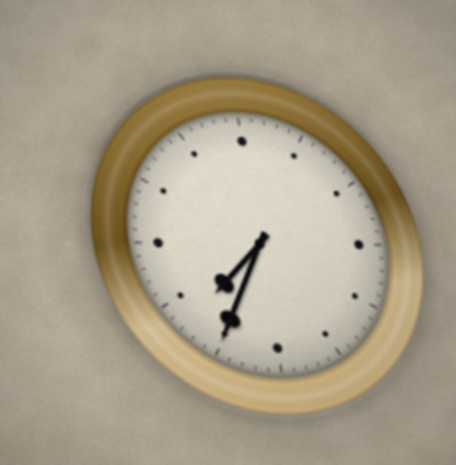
{"hour": 7, "minute": 35}
